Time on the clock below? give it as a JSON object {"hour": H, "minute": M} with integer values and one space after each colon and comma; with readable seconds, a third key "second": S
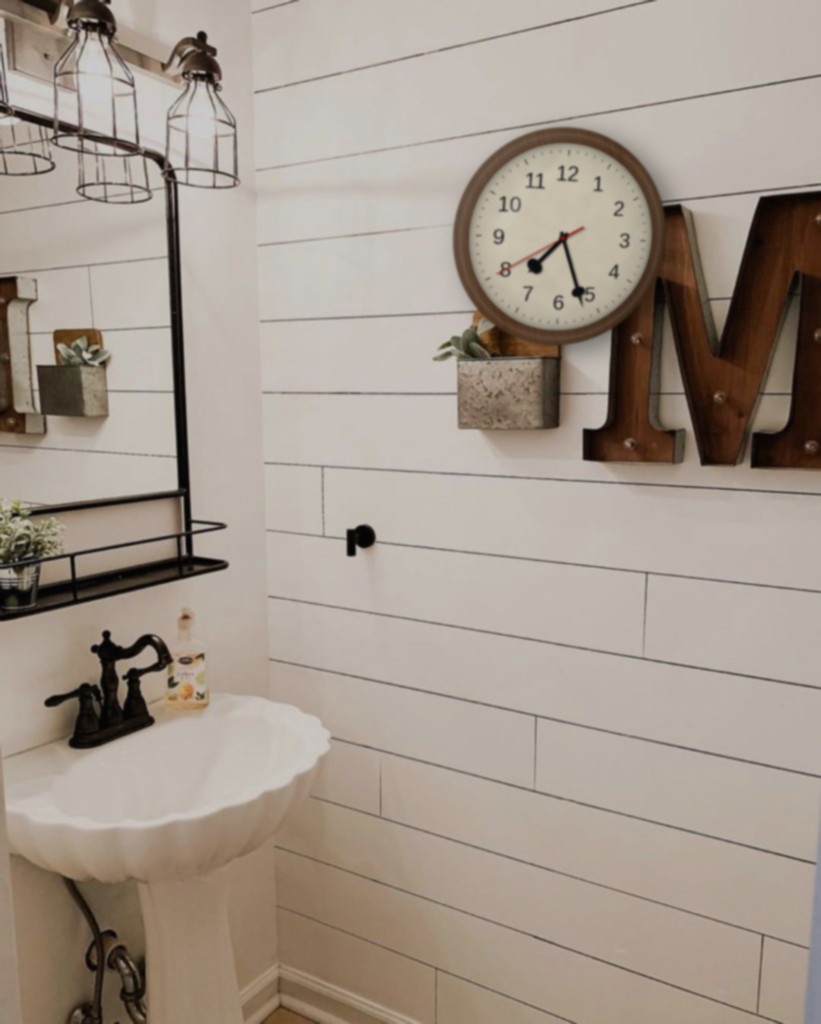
{"hour": 7, "minute": 26, "second": 40}
